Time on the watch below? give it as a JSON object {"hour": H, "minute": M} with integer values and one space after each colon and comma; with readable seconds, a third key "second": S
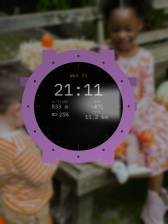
{"hour": 21, "minute": 11}
